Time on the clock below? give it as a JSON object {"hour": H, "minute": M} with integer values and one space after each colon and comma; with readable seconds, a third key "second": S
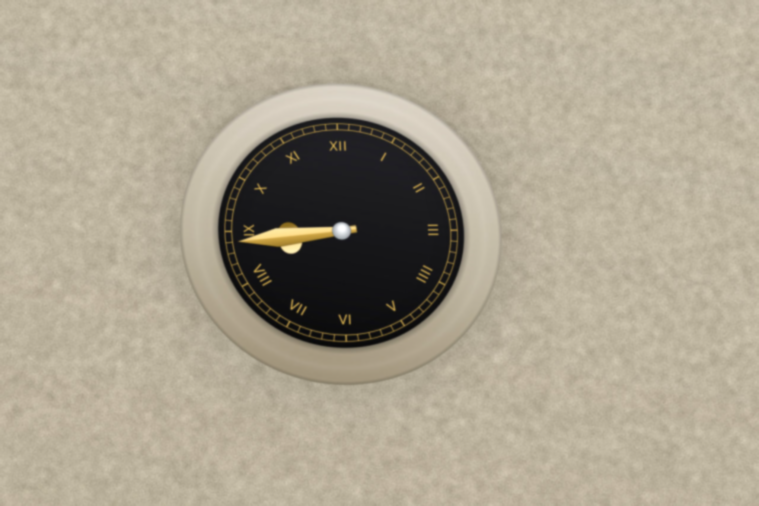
{"hour": 8, "minute": 44}
